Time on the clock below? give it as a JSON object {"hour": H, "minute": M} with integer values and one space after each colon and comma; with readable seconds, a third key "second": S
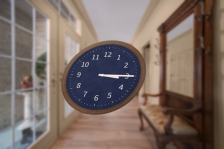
{"hour": 3, "minute": 15}
